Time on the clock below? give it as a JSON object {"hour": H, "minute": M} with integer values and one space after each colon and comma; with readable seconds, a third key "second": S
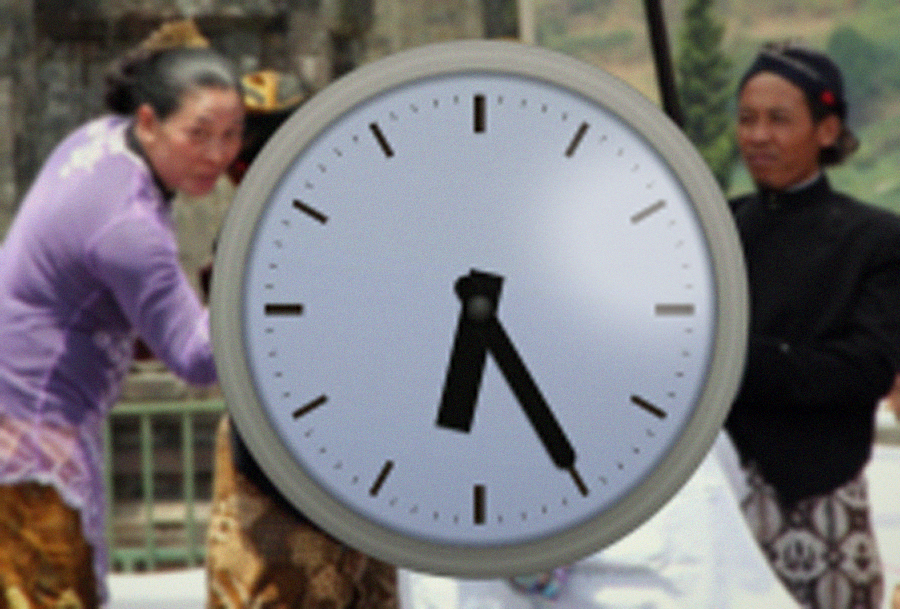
{"hour": 6, "minute": 25}
